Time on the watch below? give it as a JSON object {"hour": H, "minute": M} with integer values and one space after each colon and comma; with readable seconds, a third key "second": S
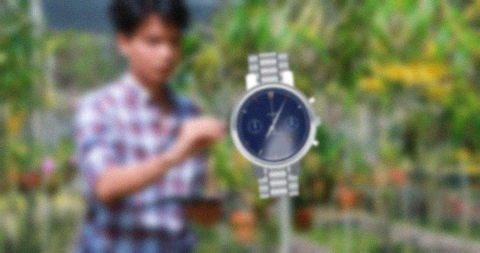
{"hour": 7, "minute": 5}
